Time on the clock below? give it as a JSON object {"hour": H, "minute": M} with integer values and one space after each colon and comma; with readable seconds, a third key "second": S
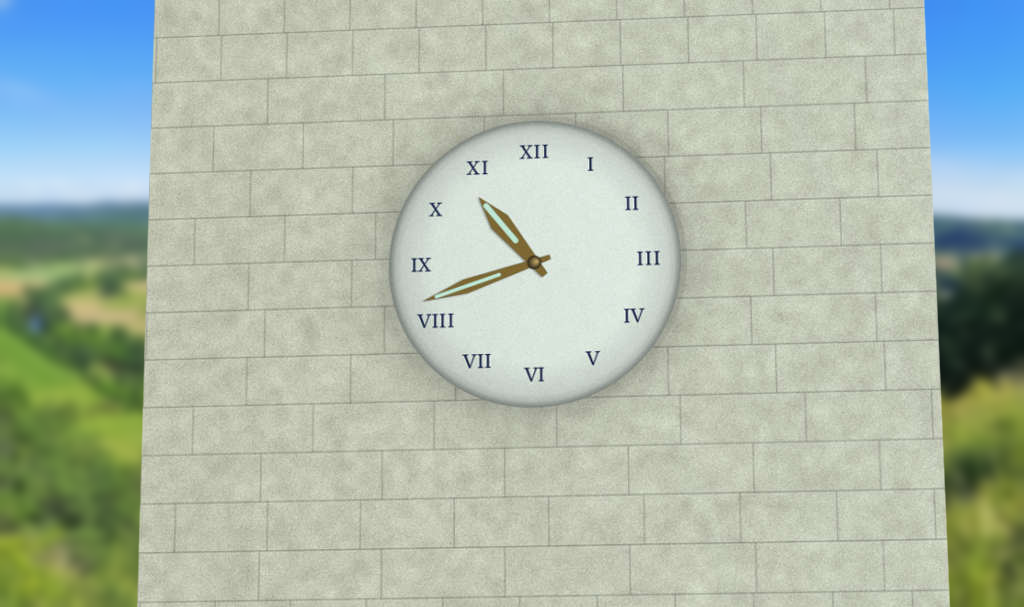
{"hour": 10, "minute": 42}
